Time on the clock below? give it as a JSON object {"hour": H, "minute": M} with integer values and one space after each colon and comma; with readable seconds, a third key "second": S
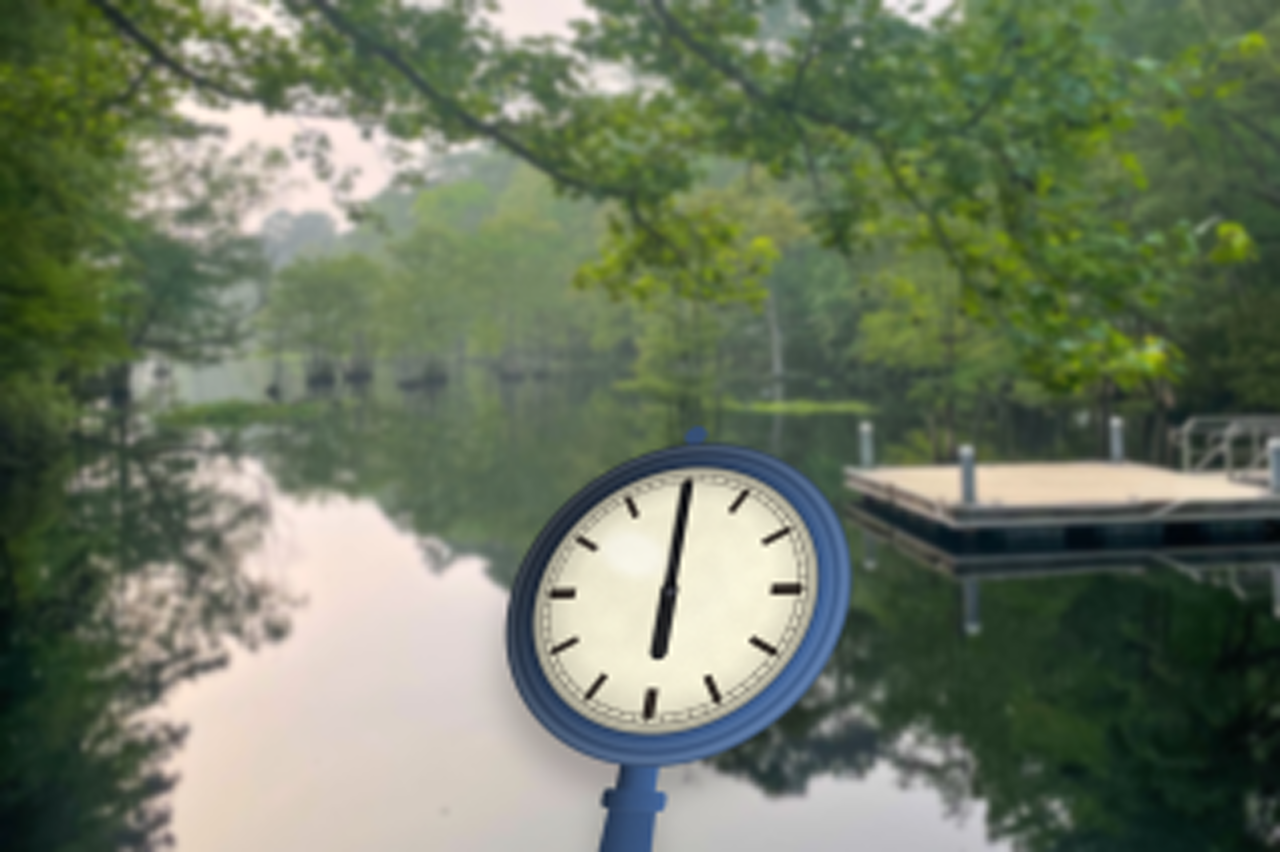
{"hour": 6, "minute": 0}
